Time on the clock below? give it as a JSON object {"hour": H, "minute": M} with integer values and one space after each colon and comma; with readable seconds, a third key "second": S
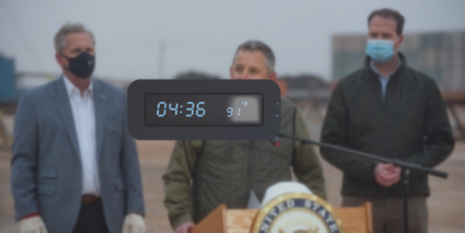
{"hour": 4, "minute": 36}
